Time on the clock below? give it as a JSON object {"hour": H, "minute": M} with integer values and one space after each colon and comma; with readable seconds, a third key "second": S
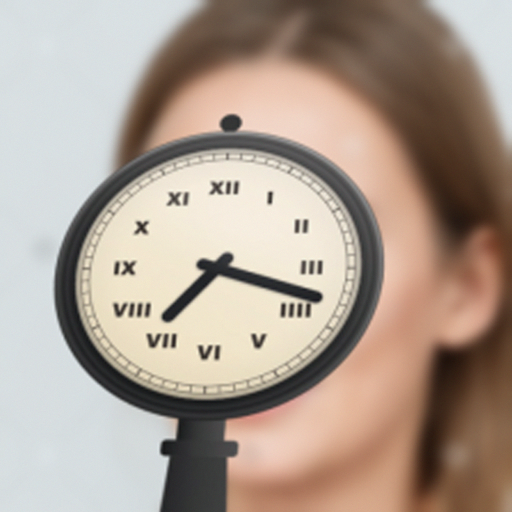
{"hour": 7, "minute": 18}
